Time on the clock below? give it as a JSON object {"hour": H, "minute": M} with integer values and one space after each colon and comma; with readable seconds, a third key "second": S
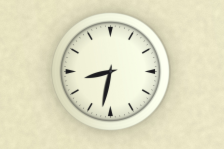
{"hour": 8, "minute": 32}
